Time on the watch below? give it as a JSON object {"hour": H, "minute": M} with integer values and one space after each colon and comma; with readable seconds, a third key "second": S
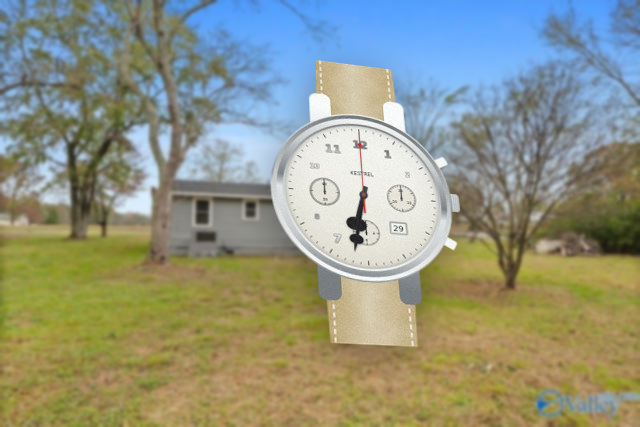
{"hour": 6, "minute": 32}
